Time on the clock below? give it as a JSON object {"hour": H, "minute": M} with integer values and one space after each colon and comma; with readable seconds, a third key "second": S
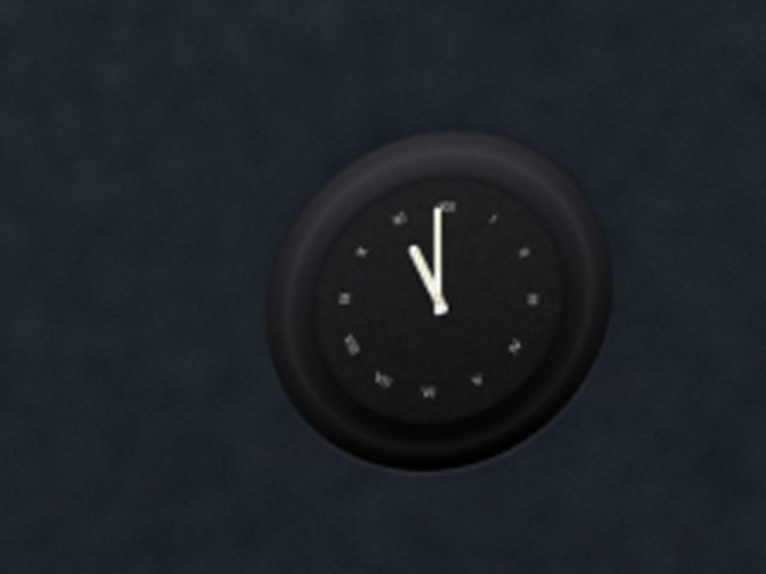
{"hour": 10, "minute": 59}
